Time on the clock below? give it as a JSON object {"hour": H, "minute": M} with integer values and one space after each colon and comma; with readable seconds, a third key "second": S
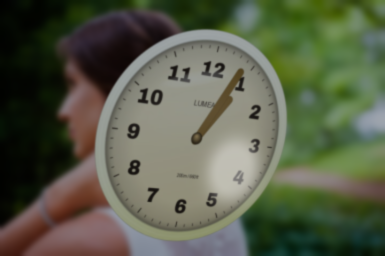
{"hour": 1, "minute": 4}
